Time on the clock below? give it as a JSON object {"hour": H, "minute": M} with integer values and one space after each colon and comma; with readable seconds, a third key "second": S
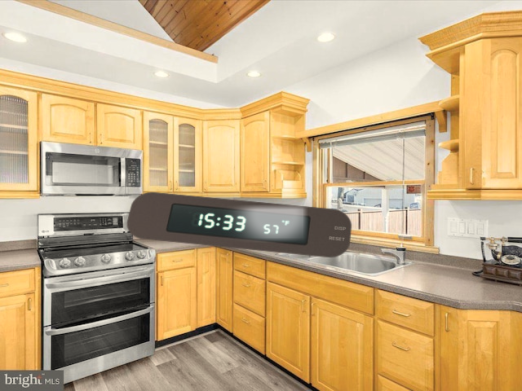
{"hour": 15, "minute": 33}
